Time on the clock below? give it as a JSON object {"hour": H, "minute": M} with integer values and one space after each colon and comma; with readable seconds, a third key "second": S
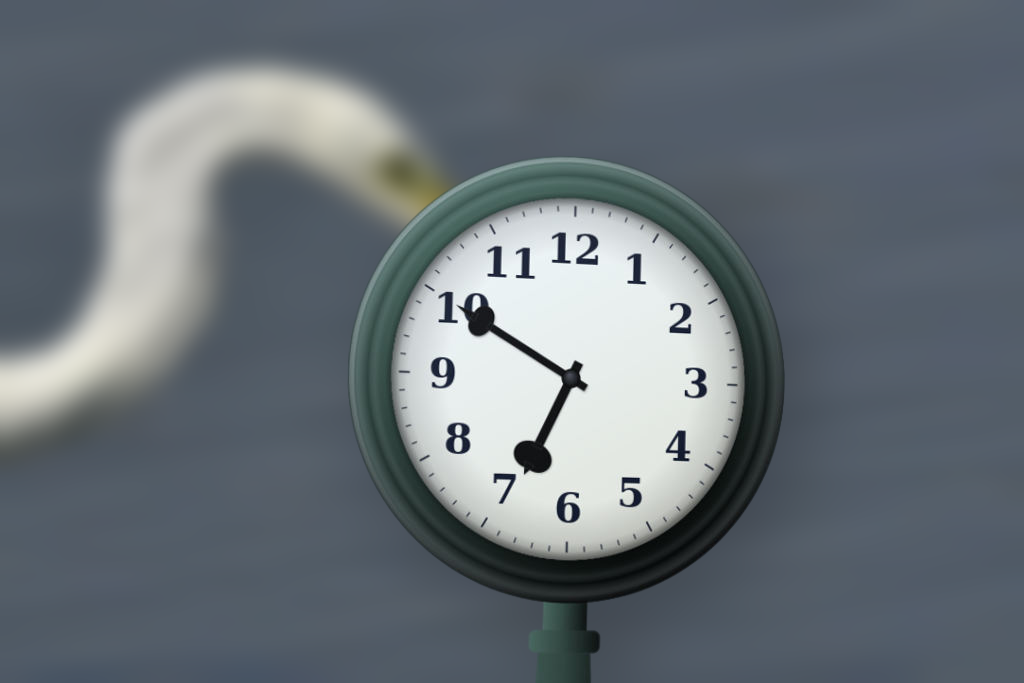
{"hour": 6, "minute": 50}
